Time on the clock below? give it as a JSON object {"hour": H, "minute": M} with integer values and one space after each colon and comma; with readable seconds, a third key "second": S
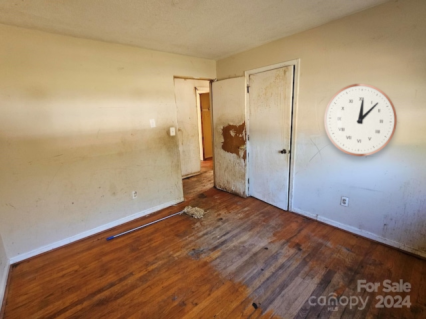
{"hour": 12, "minute": 7}
